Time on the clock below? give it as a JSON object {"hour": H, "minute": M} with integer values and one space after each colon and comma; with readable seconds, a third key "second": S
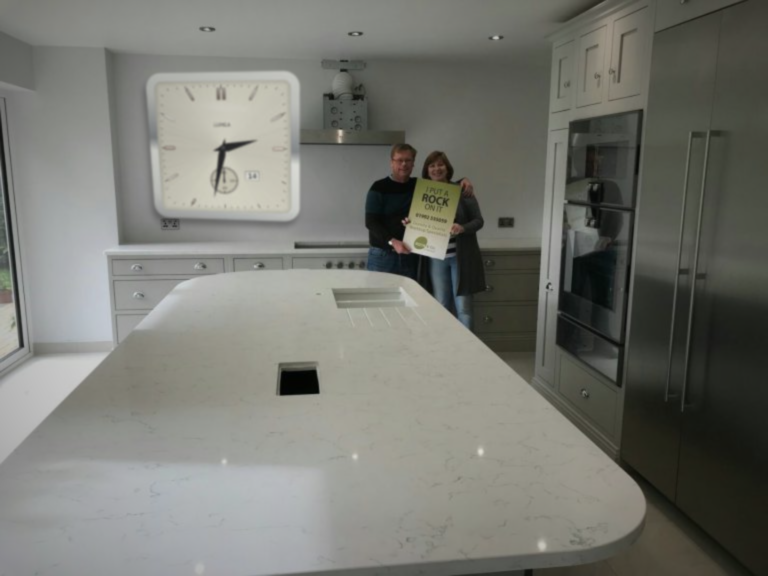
{"hour": 2, "minute": 32}
